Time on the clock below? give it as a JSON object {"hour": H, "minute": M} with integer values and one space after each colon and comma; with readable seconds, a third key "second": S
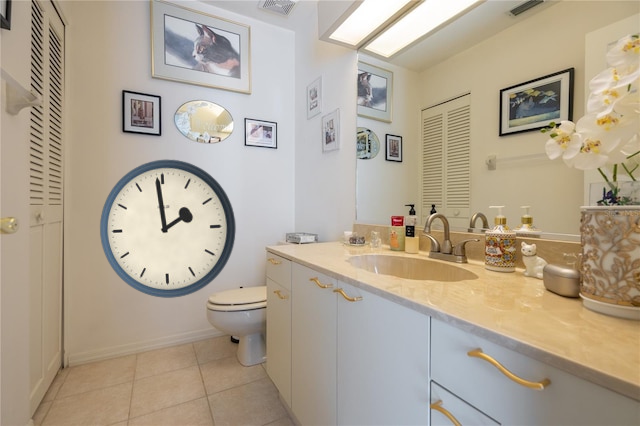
{"hour": 1, "minute": 59}
